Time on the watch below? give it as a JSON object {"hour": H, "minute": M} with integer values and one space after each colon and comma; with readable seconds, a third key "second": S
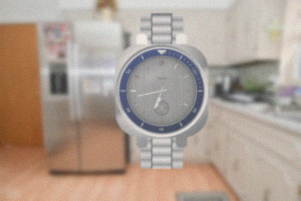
{"hour": 6, "minute": 43}
